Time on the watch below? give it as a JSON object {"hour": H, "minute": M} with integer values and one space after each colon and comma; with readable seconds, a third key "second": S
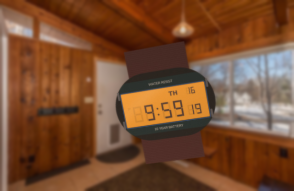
{"hour": 9, "minute": 59, "second": 19}
